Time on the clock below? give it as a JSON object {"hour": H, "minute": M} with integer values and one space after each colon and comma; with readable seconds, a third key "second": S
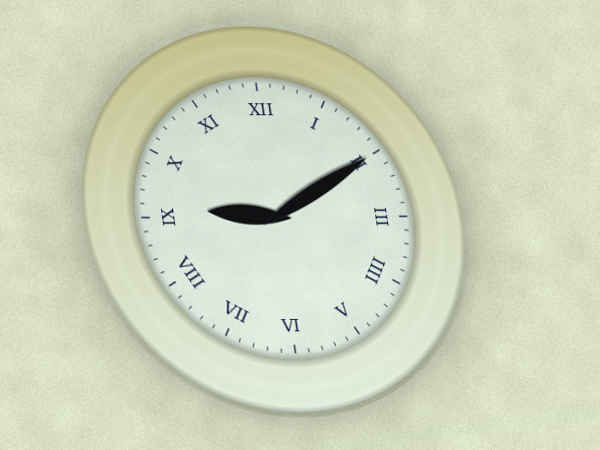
{"hour": 9, "minute": 10}
